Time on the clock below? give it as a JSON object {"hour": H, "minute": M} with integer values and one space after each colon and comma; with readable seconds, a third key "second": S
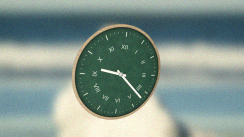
{"hour": 9, "minute": 22}
